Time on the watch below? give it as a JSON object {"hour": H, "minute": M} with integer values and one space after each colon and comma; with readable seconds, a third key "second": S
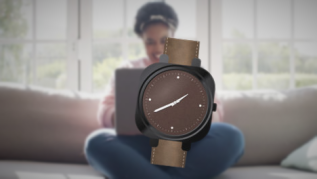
{"hour": 1, "minute": 40}
